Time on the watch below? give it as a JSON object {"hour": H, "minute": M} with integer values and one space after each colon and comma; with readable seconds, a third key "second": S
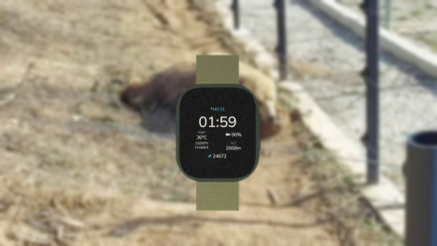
{"hour": 1, "minute": 59}
